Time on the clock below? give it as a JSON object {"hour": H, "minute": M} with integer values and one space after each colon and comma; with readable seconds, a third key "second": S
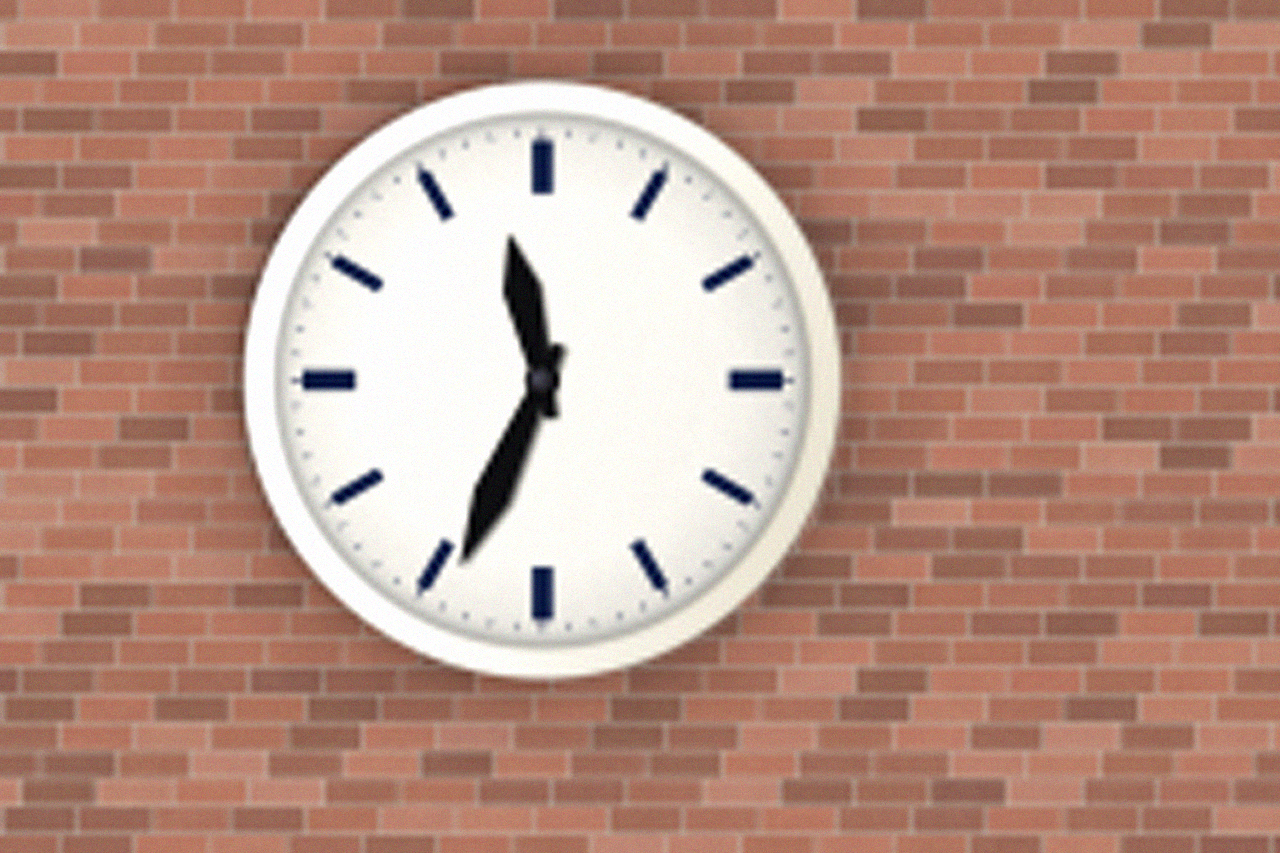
{"hour": 11, "minute": 34}
